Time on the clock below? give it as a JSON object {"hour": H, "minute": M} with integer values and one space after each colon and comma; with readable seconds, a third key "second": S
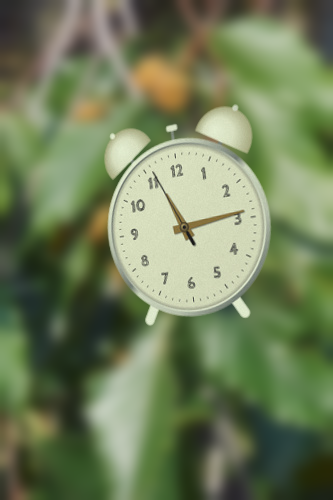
{"hour": 11, "minute": 13, "second": 56}
